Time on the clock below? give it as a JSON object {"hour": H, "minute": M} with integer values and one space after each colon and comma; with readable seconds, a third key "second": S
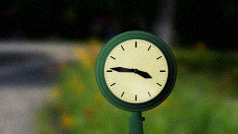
{"hour": 3, "minute": 46}
